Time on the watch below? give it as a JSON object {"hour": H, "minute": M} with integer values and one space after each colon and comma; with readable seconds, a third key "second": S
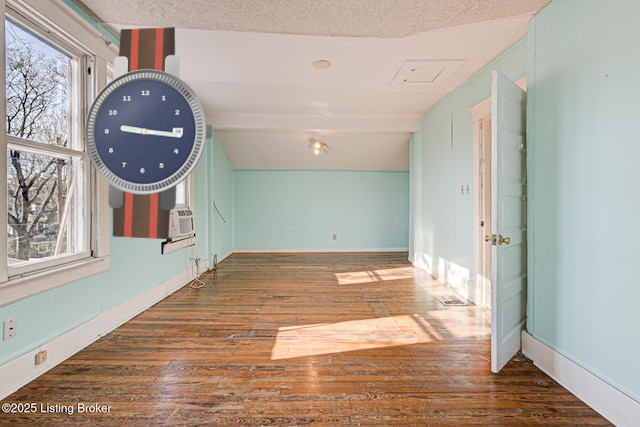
{"hour": 9, "minute": 16}
